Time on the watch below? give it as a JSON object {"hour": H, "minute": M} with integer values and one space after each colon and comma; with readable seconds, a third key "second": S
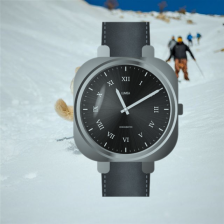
{"hour": 11, "minute": 10}
